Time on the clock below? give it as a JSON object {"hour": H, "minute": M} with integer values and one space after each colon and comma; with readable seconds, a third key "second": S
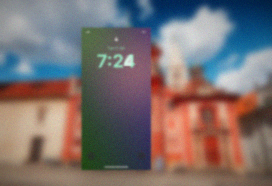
{"hour": 7, "minute": 24}
